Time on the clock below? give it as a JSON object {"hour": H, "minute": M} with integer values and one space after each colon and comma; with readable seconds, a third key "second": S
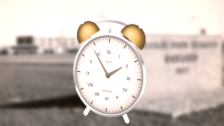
{"hour": 1, "minute": 54}
